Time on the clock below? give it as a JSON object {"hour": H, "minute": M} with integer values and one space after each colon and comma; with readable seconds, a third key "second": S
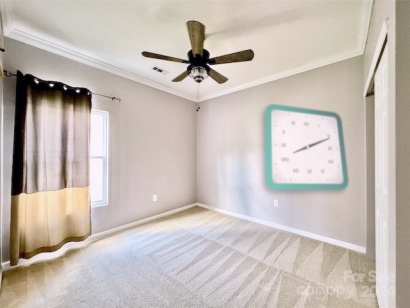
{"hour": 8, "minute": 11}
